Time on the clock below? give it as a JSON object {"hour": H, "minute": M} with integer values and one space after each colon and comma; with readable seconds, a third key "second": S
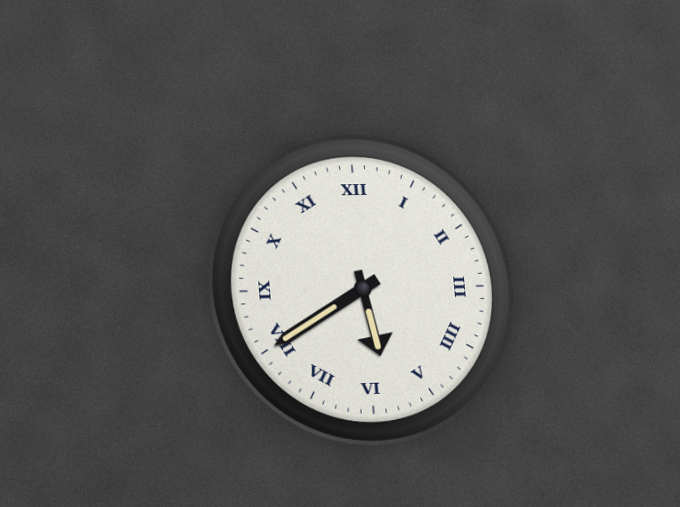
{"hour": 5, "minute": 40}
